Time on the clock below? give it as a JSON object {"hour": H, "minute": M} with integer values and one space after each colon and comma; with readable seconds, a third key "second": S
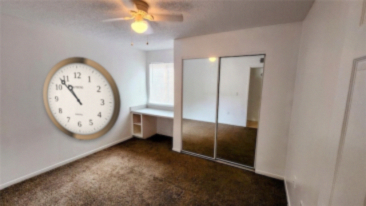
{"hour": 10, "minute": 53}
